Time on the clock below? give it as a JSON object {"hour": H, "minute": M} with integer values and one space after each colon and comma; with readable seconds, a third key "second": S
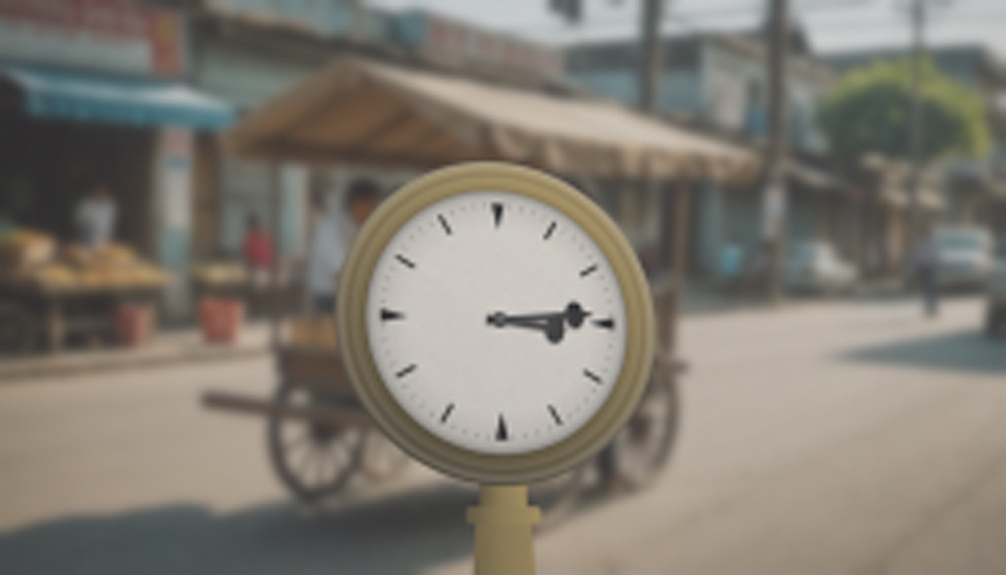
{"hour": 3, "minute": 14}
